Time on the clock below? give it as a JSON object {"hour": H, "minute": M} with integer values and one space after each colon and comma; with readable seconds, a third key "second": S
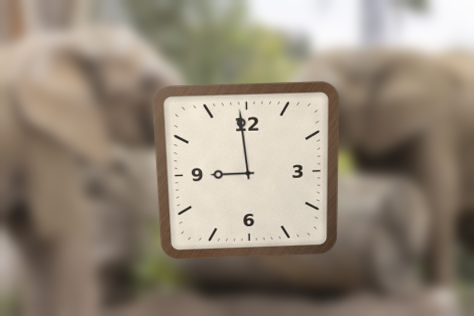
{"hour": 8, "minute": 59}
